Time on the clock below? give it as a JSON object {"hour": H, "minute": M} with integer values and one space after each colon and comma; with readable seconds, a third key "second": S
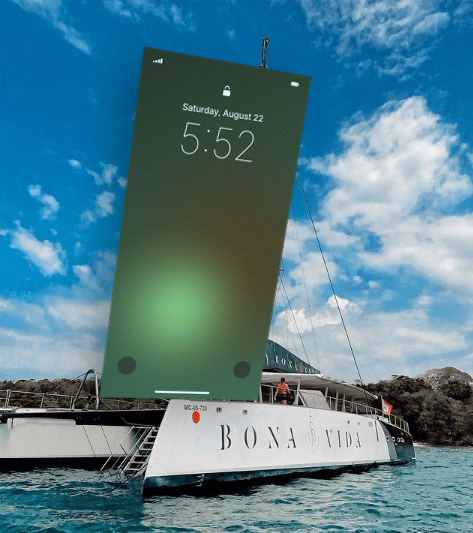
{"hour": 5, "minute": 52}
